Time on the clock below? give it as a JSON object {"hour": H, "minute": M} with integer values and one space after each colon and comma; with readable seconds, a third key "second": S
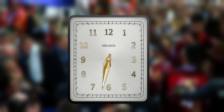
{"hour": 6, "minute": 32}
